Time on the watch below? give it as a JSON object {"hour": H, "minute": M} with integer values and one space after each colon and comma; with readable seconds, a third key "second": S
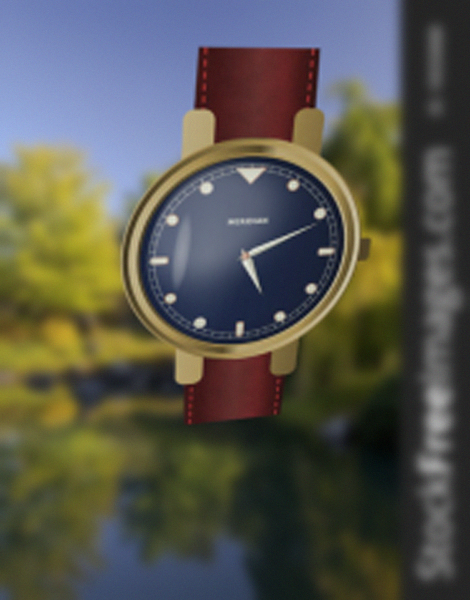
{"hour": 5, "minute": 11}
